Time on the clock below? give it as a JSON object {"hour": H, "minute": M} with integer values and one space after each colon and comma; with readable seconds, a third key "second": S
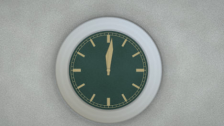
{"hour": 12, "minute": 1}
